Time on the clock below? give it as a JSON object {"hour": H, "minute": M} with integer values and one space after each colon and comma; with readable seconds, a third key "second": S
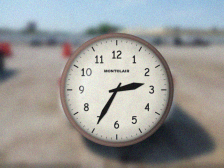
{"hour": 2, "minute": 35}
